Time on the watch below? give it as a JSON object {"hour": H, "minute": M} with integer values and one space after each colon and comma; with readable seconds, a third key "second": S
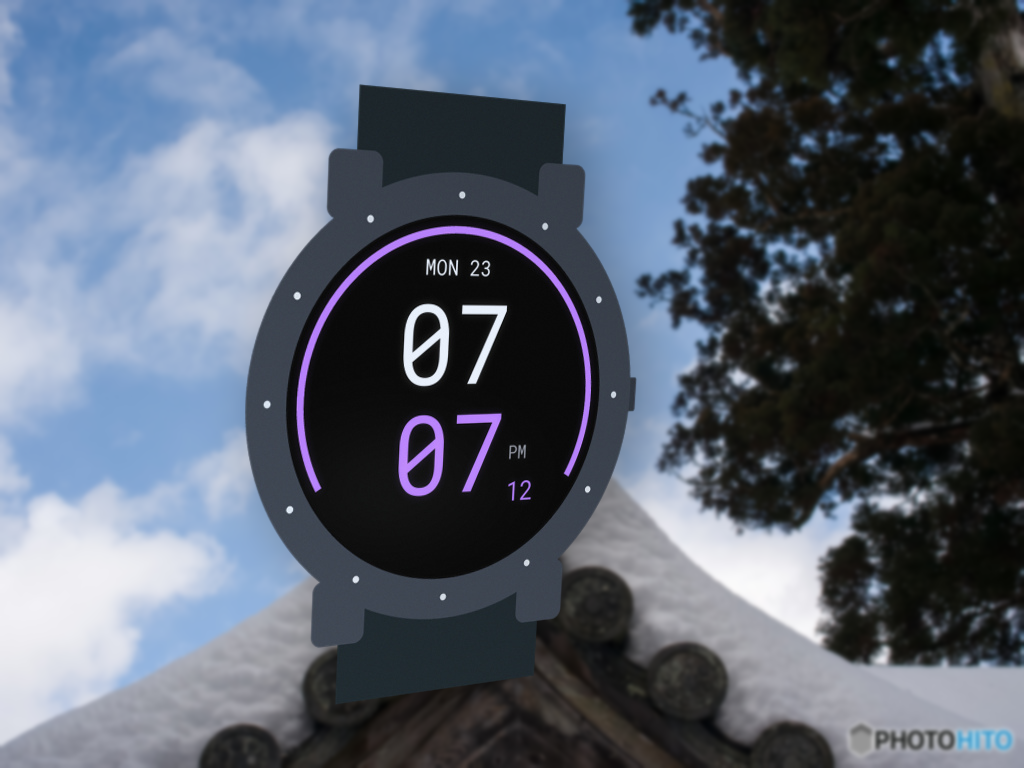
{"hour": 7, "minute": 7, "second": 12}
